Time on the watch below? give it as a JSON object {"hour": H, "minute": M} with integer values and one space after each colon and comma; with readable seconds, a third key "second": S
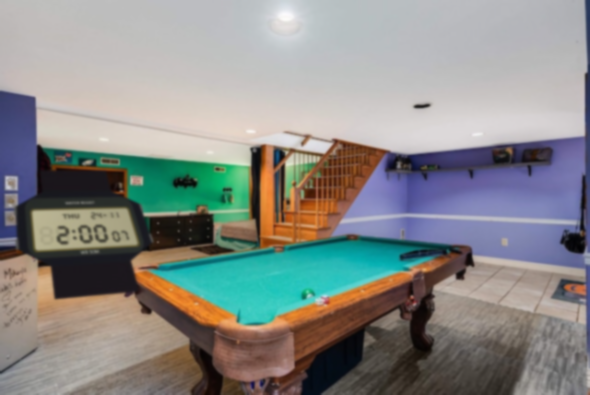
{"hour": 2, "minute": 0}
